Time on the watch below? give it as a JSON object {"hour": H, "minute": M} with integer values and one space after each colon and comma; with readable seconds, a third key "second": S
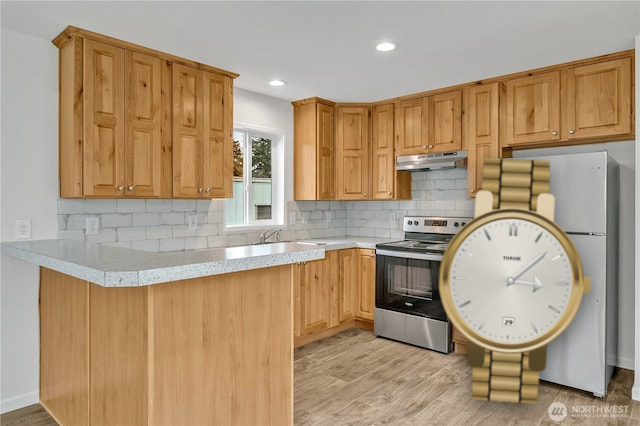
{"hour": 3, "minute": 8}
